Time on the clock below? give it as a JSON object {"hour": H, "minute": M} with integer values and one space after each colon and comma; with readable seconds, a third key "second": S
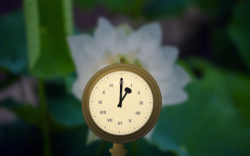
{"hour": 1, "minute": 0}
